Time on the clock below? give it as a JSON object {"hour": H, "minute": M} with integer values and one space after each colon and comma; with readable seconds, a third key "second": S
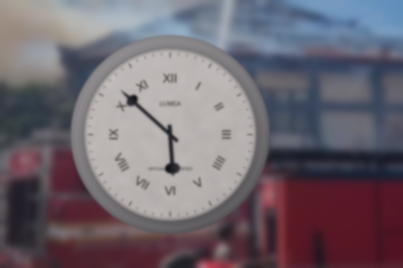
{"hour": 5, "minute": 52}
